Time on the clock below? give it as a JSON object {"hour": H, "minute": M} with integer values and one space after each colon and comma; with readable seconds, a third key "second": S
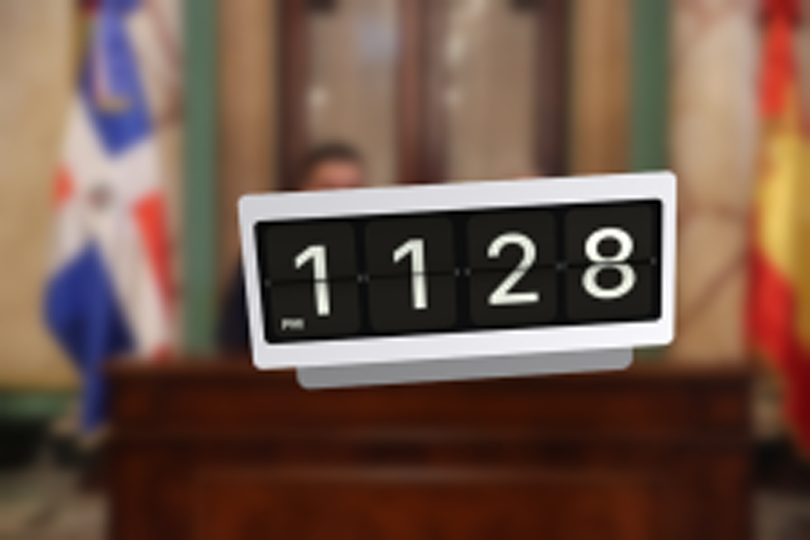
{"hour": 11, "minute": 28}
